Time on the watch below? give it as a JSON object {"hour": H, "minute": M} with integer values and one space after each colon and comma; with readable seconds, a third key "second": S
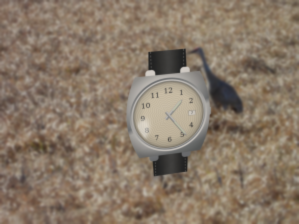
{"hour": 1, "minute": 24}
